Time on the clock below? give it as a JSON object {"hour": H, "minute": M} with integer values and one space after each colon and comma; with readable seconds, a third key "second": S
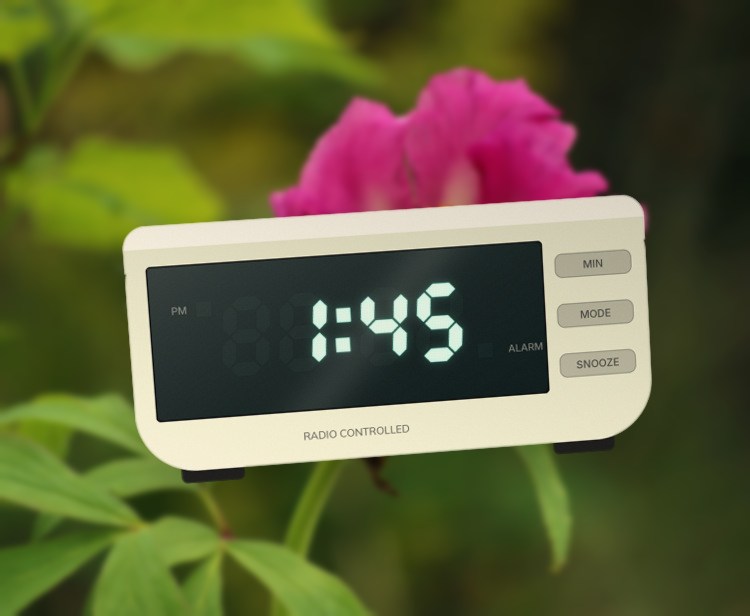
{"hour": 1, "minute": 45}
